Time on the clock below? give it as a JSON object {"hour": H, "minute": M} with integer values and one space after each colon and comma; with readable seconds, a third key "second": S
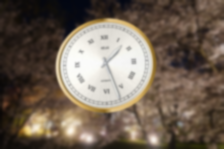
{"hour": 1, "minute": 27}
